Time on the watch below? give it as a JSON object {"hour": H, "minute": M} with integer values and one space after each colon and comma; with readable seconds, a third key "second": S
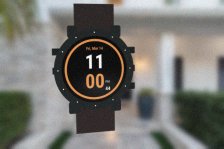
{"hour": 11, "minute": 0}
